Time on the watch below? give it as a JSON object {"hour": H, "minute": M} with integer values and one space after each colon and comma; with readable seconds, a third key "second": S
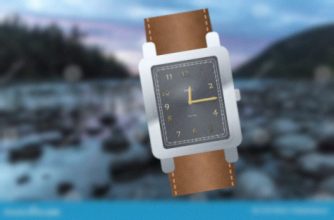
{"hour": 12, "minute": 15}
